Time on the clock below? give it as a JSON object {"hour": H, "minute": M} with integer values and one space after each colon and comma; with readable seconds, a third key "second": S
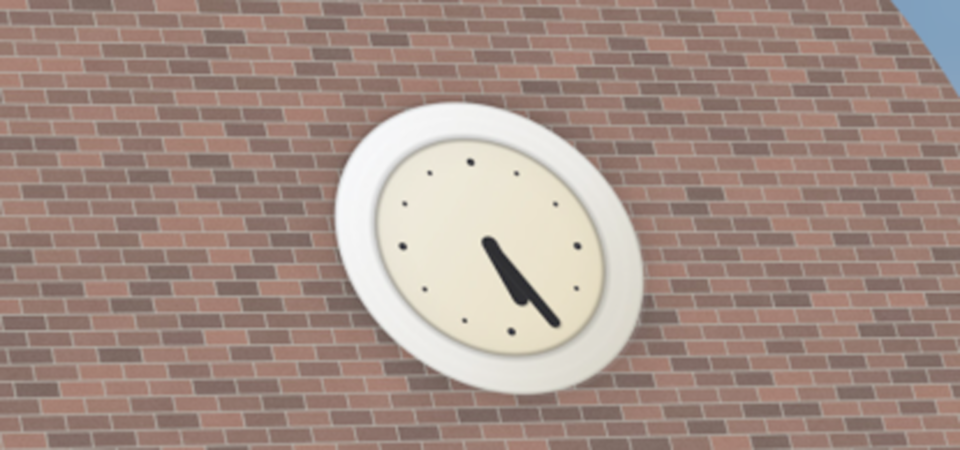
{"hour": 5, "minute": 25}
